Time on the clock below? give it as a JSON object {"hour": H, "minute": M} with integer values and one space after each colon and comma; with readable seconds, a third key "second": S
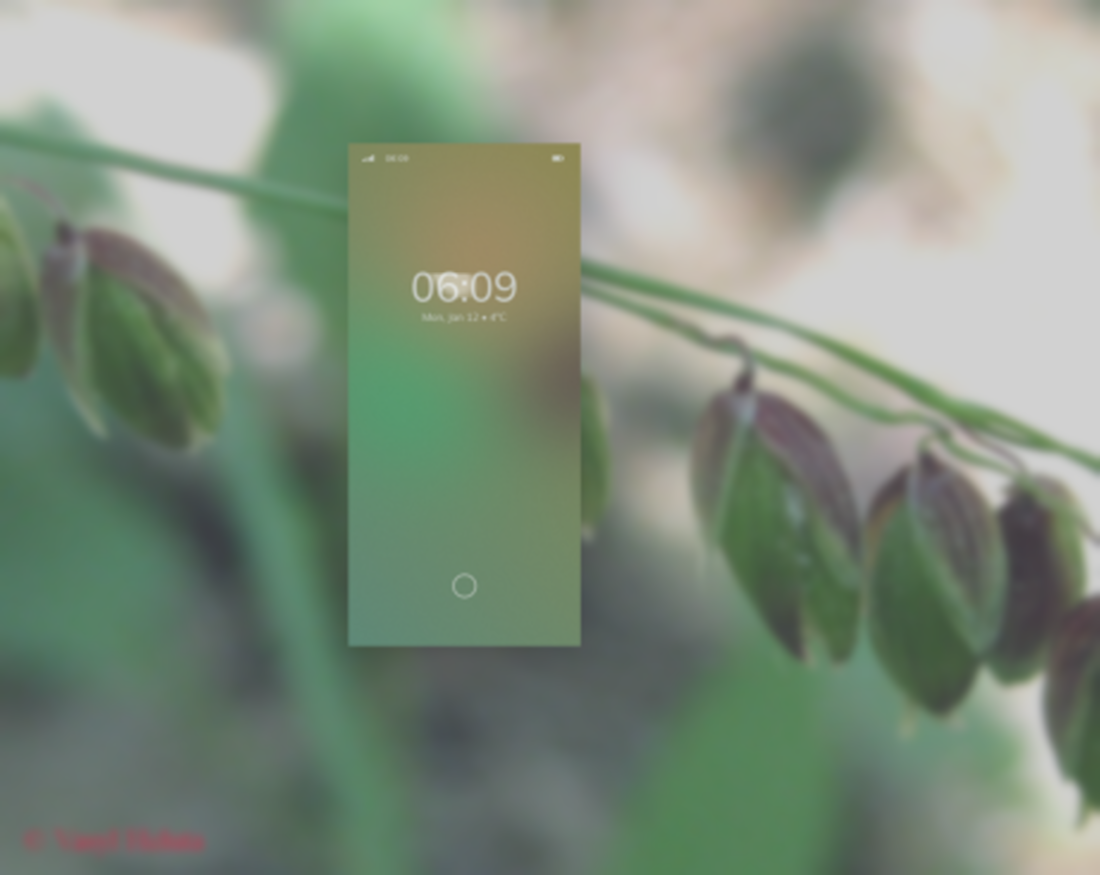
{"hour": 6, "minute": 9}
